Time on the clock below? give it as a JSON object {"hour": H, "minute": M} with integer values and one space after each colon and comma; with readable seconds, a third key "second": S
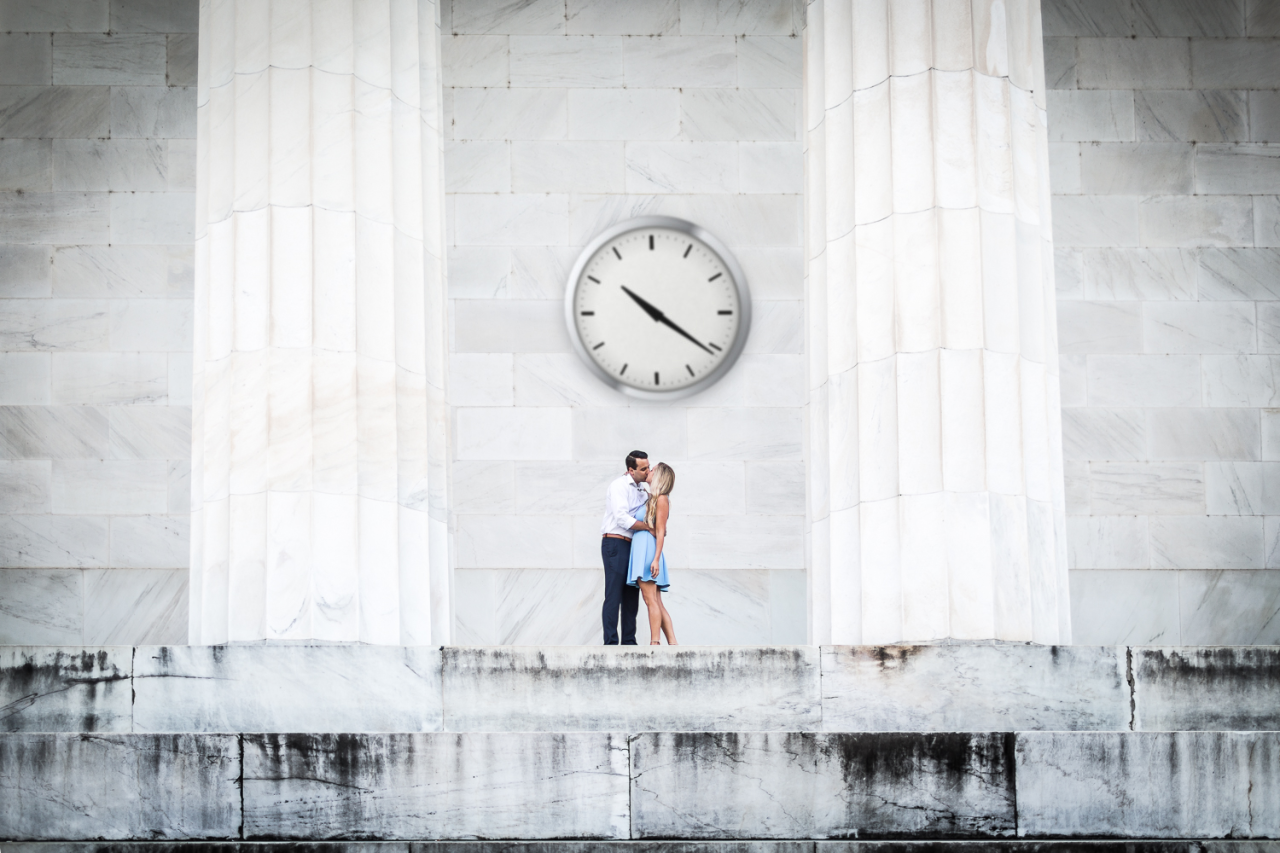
{"hour": 10, "minute": 21}
